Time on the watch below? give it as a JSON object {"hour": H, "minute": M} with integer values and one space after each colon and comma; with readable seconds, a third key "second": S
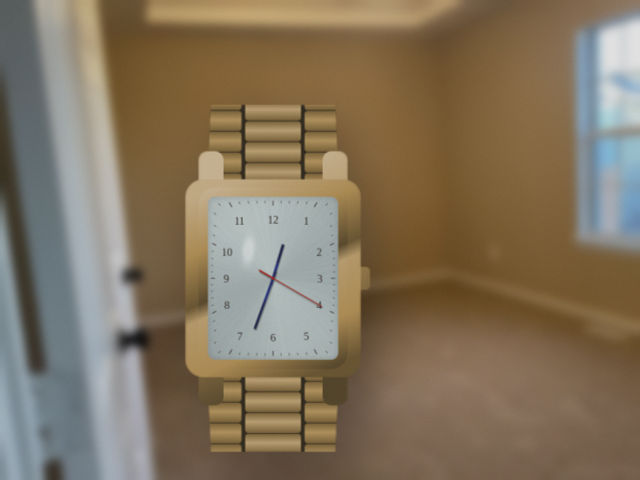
{"hour": 12, "minute": 33, "second": 20}
